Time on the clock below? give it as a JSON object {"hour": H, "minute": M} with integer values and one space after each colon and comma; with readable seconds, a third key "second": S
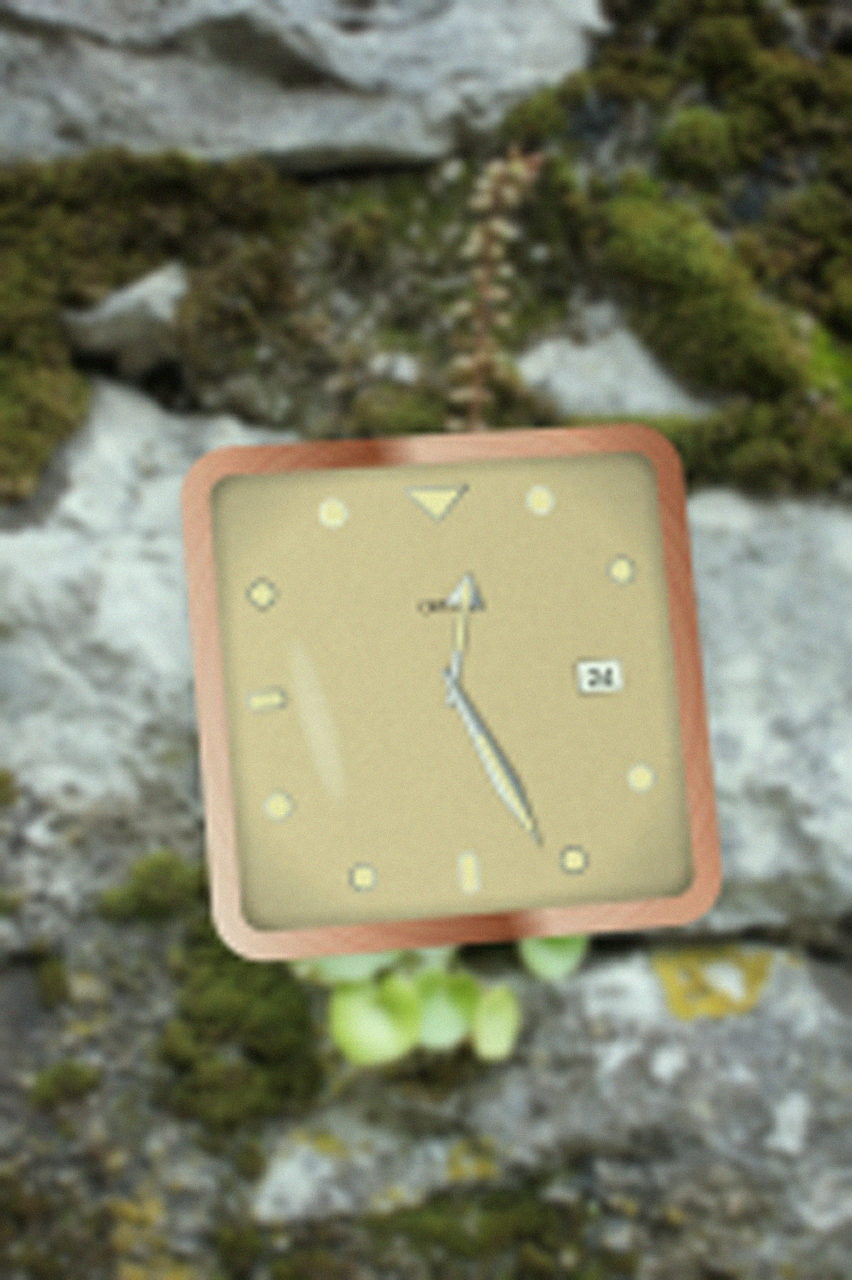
{"hour": 12, "minute": 26}
